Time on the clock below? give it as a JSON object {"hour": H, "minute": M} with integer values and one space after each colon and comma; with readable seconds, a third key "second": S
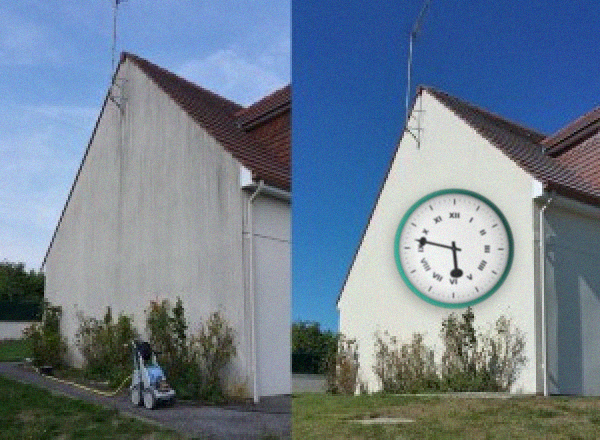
{"hour": 5, "minute": 47}
